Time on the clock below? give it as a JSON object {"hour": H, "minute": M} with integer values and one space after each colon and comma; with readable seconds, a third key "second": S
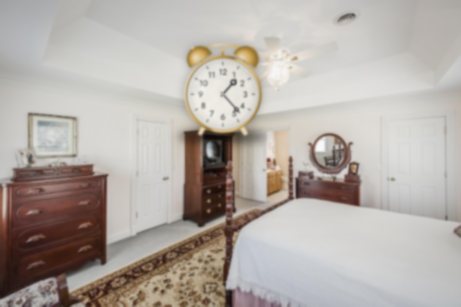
{"hour": 1, "minute": 23}
